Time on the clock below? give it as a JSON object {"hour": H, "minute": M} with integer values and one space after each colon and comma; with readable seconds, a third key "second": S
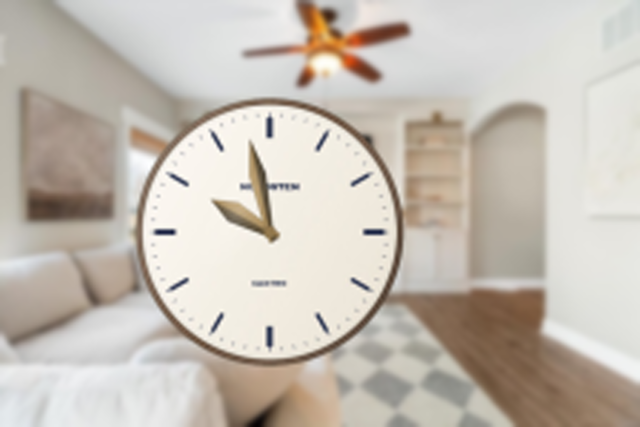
{"hour": 9, "minute": 58}
